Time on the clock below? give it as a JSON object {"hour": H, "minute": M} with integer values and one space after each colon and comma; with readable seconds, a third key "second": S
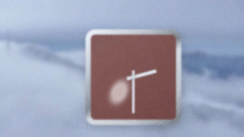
{"hour": 2, "minute": 30}
